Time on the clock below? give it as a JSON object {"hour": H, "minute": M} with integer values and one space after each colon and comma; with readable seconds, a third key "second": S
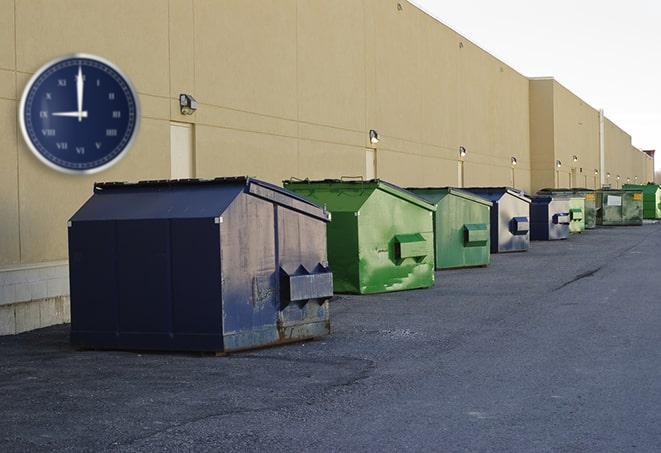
{"hour": 9, "minute": 0}
